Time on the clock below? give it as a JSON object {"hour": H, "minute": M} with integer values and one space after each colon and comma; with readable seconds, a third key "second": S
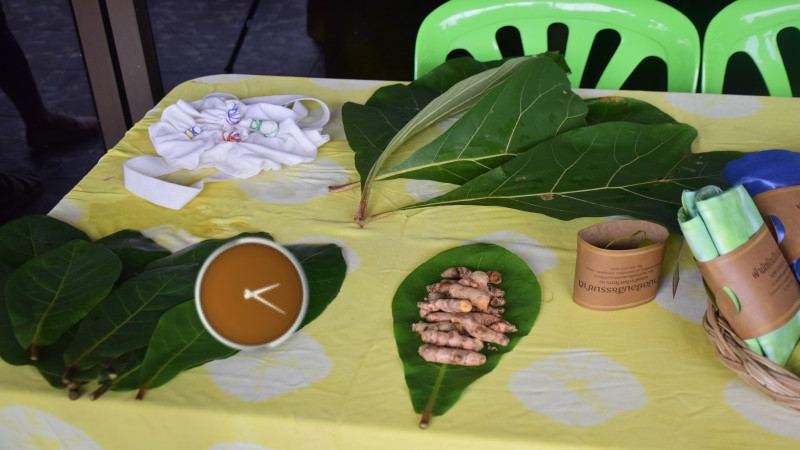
{"hour": 2, "minute": 20}
